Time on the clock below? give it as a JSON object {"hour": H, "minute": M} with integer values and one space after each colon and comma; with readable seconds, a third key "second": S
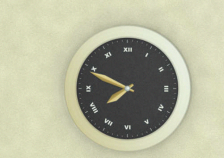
{"hour": 7, "minute": 49}
